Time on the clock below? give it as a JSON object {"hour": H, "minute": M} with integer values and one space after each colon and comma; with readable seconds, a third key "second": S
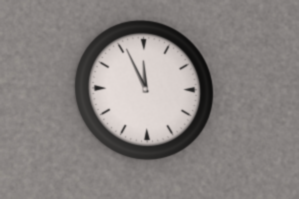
{"hour": 11, "minute": 56}
